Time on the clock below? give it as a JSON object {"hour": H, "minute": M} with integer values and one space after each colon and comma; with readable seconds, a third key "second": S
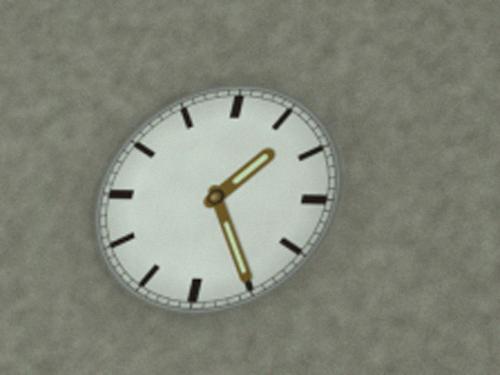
{"hour": 1, "minute": 25}
